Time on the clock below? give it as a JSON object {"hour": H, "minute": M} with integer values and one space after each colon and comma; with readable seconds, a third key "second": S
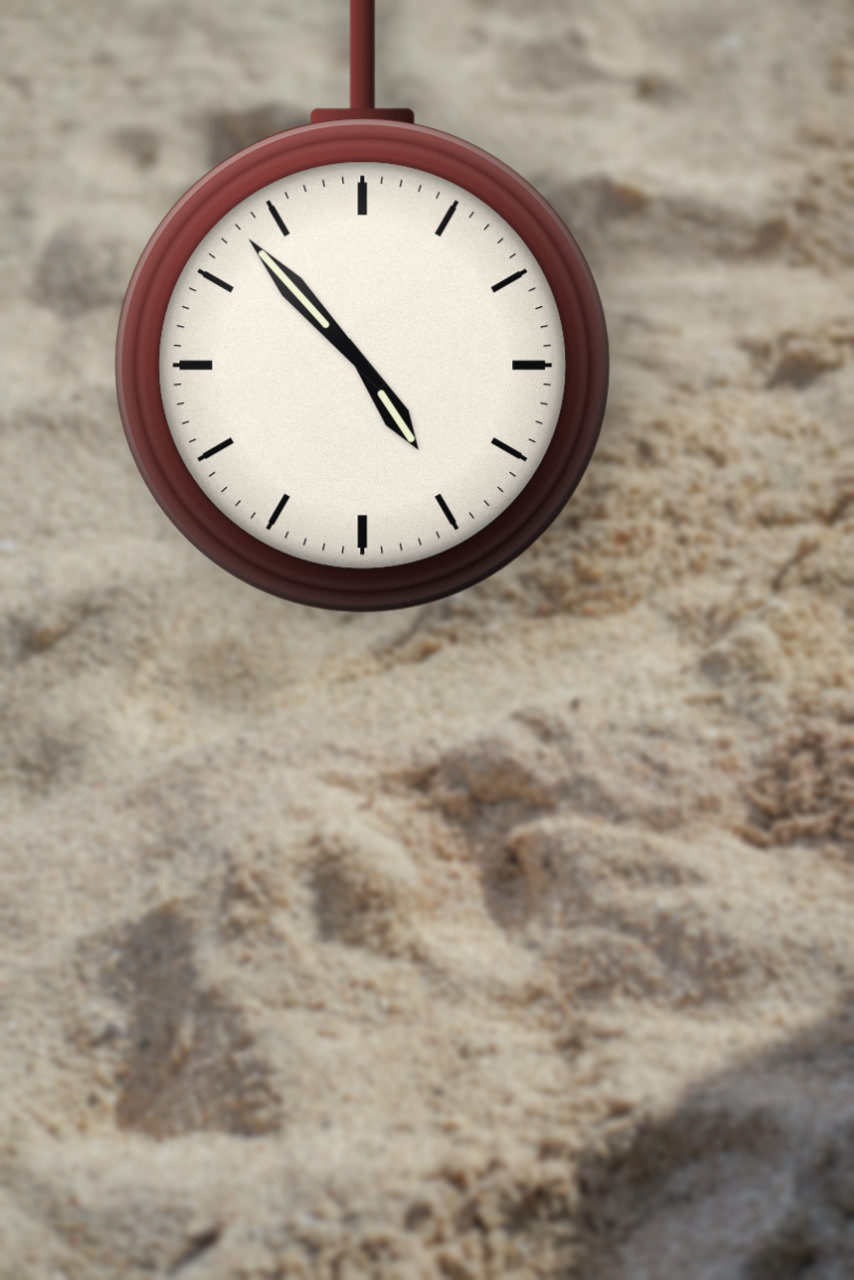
{"hour": 4, "minute": 53}
